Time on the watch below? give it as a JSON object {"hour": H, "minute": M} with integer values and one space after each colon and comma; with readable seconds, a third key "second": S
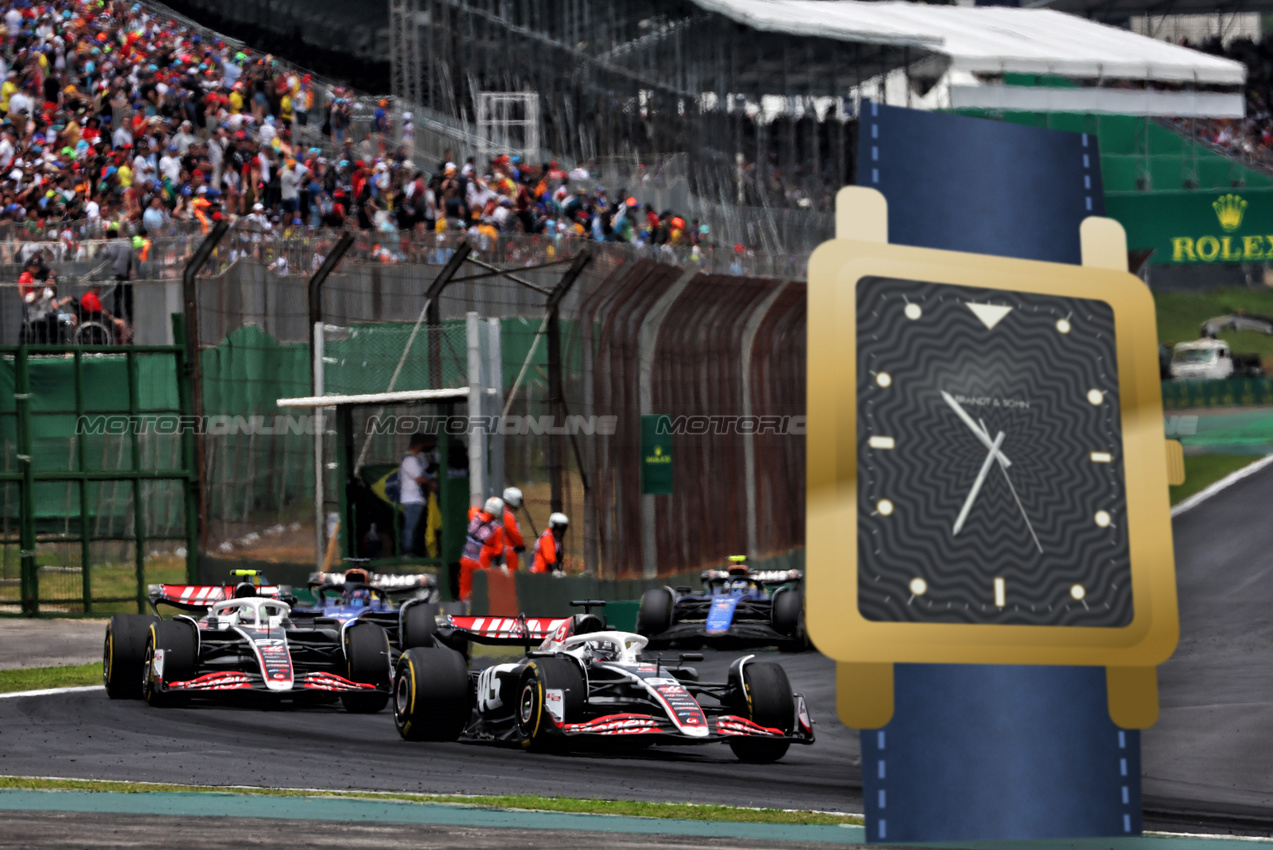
{"hour": 10, "minute": 34, "second": 26}
